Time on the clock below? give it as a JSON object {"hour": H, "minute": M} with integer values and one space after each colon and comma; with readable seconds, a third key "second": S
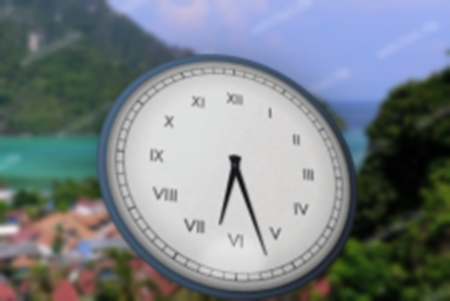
{"hour": 6, "minute": 27}
